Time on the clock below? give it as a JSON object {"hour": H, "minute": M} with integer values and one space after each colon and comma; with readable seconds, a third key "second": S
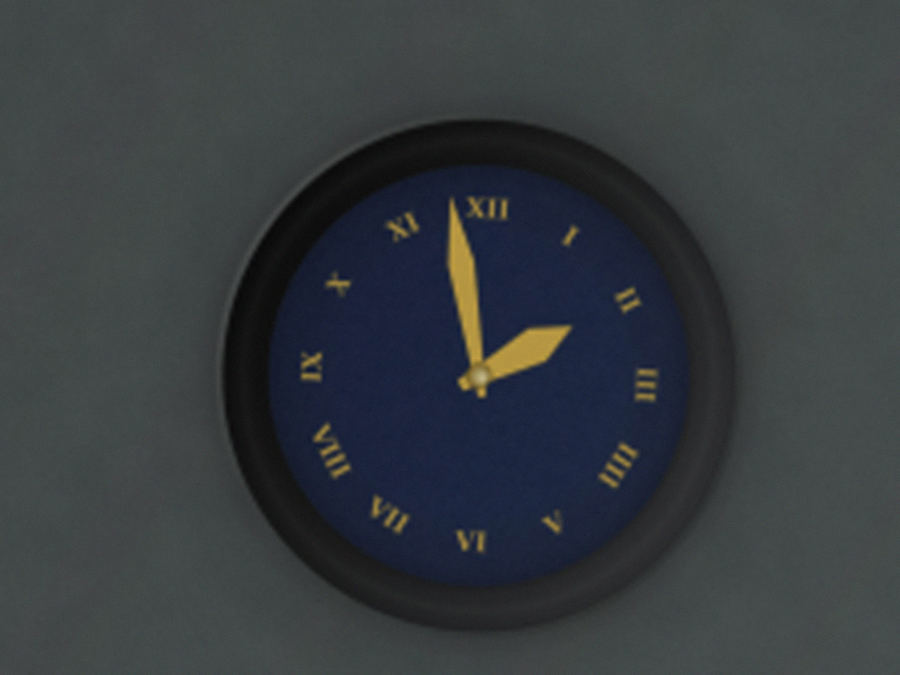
{"hour": 1, "minute": 58}
